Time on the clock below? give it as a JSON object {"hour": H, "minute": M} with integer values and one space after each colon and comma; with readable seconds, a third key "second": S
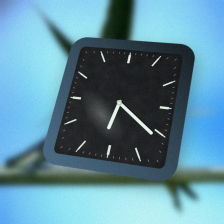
{"hour": 6, "minute": 21}
